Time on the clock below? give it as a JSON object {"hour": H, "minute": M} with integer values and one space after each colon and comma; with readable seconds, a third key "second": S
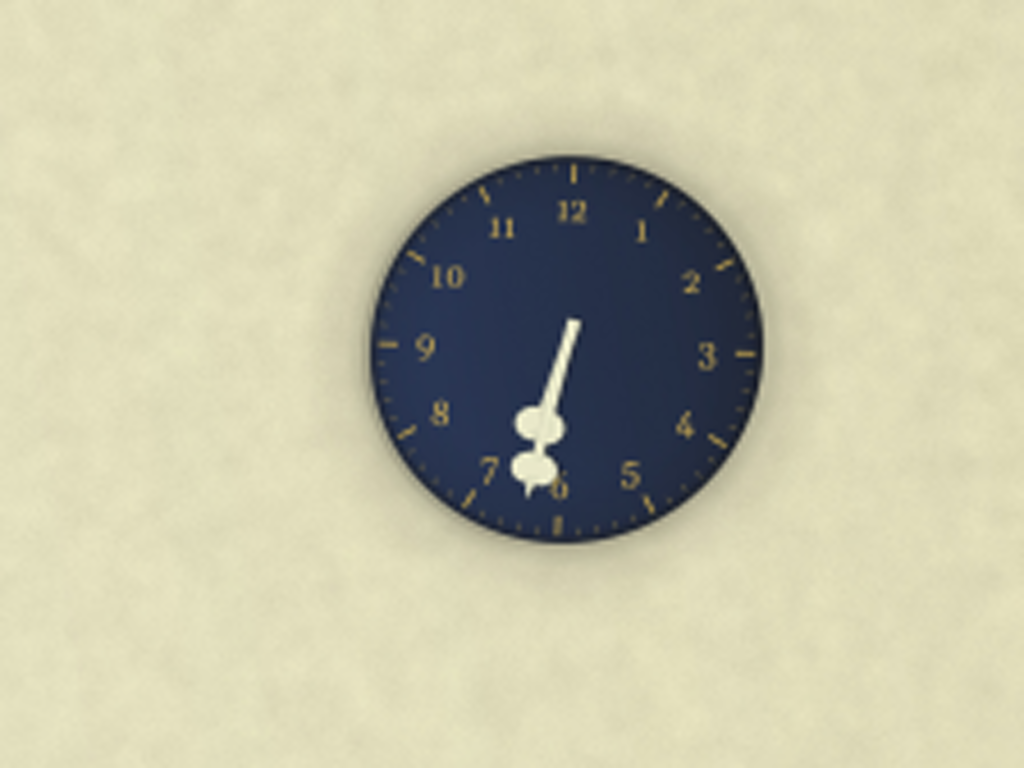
{"hour": 6, "minute": 32}
